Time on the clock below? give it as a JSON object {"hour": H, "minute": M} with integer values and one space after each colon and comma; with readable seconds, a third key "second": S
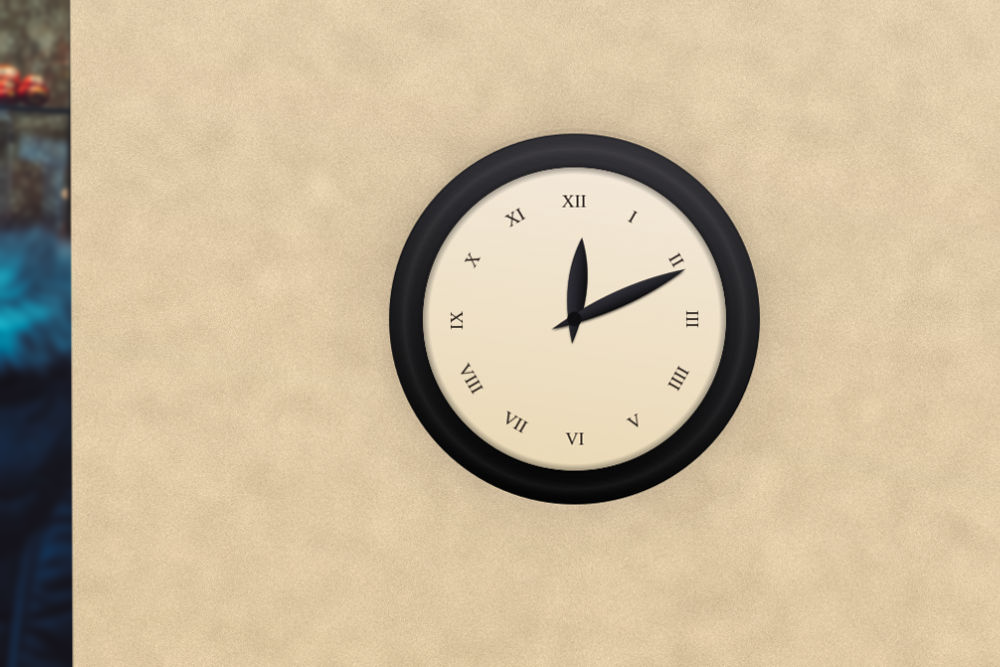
{"hour": 12, "minute": 11}
